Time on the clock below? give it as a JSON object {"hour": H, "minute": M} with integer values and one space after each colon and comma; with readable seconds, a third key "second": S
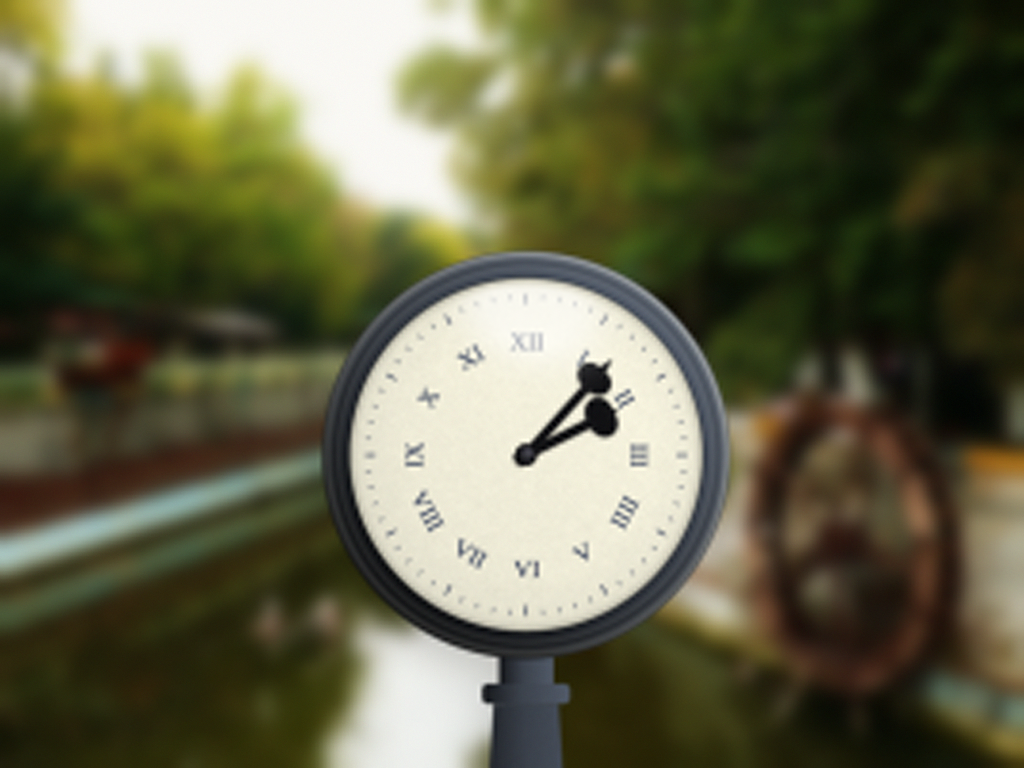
{"hour": 2, "minute": 7}
